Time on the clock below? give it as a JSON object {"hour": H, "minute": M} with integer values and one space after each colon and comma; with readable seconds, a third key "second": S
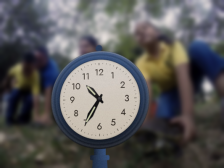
{"hour": 10, "minute": 35}
